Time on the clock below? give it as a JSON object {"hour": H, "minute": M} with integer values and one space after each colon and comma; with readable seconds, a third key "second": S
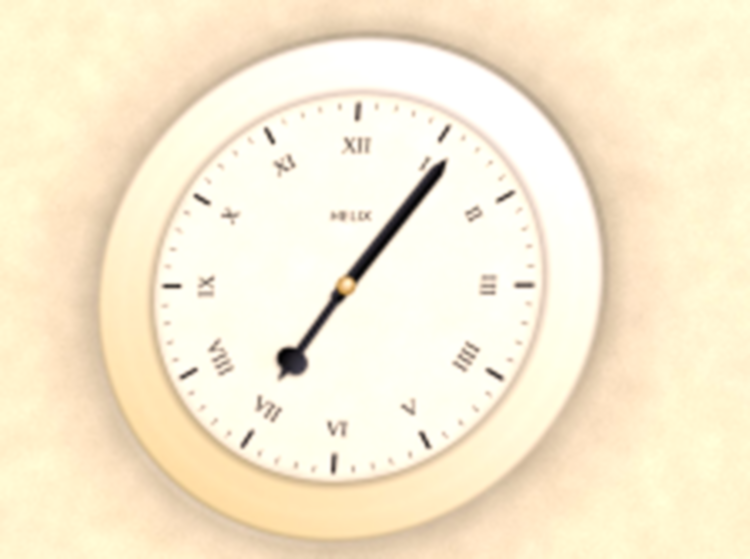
{"hour": 7, "minute": 6}
